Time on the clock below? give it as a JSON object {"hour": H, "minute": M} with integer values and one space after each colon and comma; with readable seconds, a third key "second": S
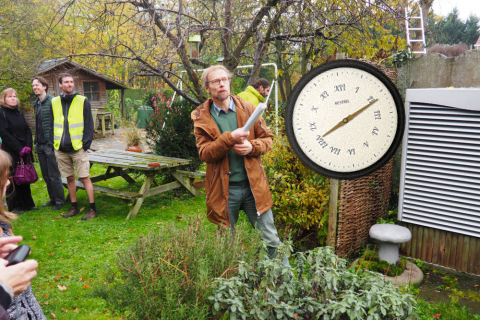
{"hour": 8, "minute": 11}
